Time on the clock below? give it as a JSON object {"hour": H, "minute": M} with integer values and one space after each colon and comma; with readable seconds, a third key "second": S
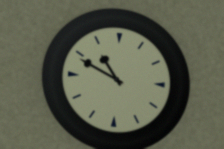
{"hour": 10, "minute": 49}
